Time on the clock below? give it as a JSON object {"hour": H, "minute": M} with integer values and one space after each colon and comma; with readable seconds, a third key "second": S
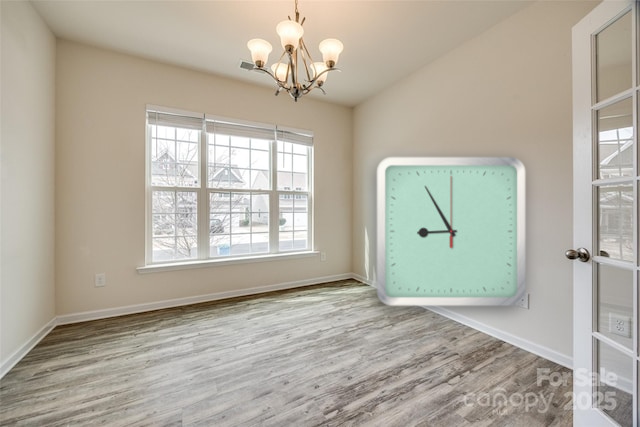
{"hour": 8, "minute": 55, "second": 0}
